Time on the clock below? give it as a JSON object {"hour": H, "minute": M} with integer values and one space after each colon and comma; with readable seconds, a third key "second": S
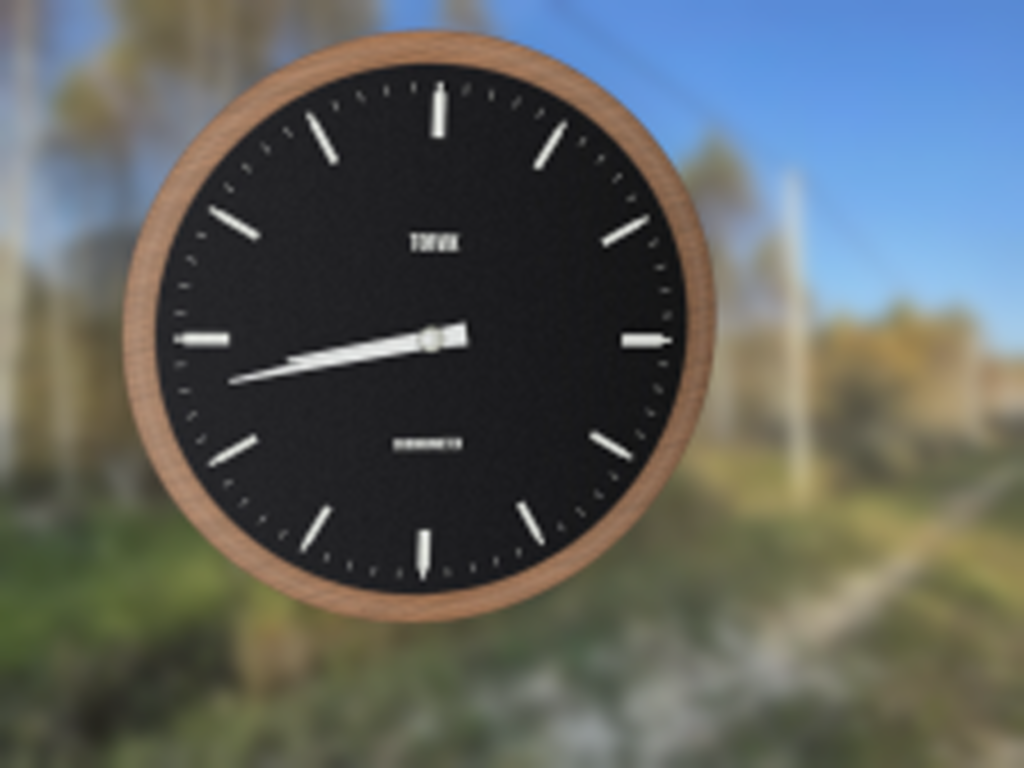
{"hour": 8, "minute": 43}
